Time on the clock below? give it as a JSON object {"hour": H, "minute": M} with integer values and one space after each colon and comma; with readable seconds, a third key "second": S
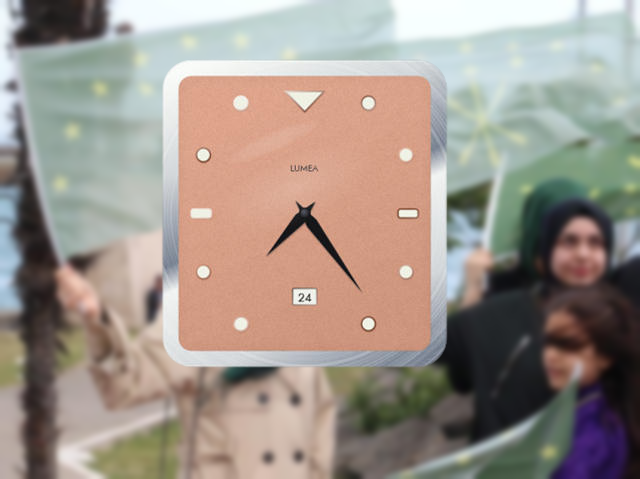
{"hour": 7, "minute": 24}
